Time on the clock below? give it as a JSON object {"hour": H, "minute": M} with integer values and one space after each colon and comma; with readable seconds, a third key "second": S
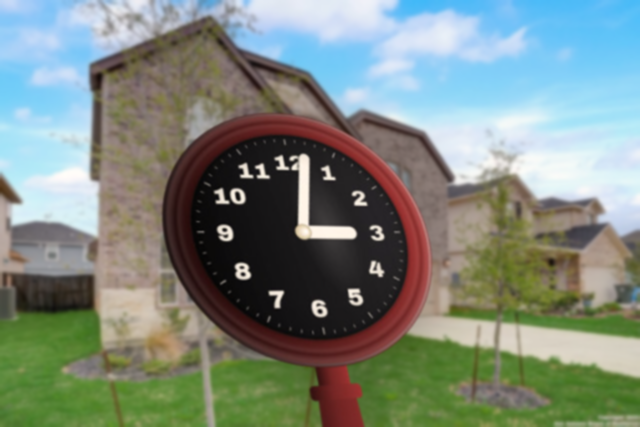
{"hour": 3, "minute": 2}
